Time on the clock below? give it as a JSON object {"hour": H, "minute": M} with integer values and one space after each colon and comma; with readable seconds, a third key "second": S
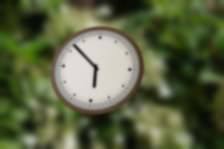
{"hour": 5, "minute": 52}
